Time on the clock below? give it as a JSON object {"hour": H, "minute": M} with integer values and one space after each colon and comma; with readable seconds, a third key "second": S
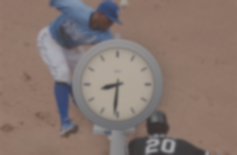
{"hour": 8, "minute": 31}
